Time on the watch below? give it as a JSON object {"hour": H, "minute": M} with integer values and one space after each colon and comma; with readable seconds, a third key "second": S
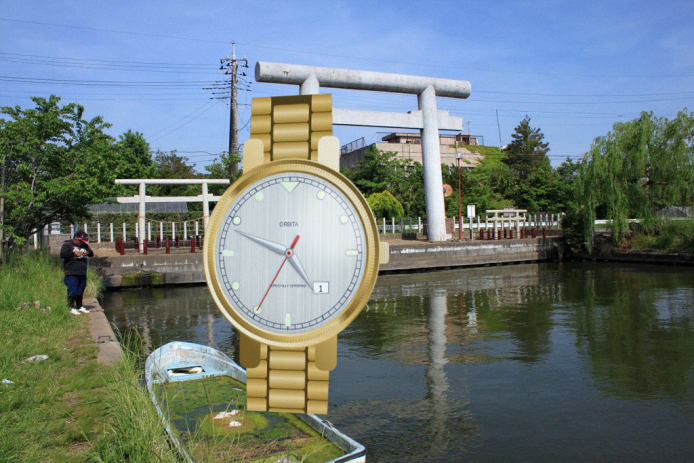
{"hour": 4, "minute": 48, "second": 35}
